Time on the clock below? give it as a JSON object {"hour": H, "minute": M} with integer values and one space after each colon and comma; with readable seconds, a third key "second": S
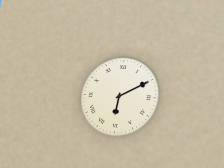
{"hour": 6, "minute": 10}
